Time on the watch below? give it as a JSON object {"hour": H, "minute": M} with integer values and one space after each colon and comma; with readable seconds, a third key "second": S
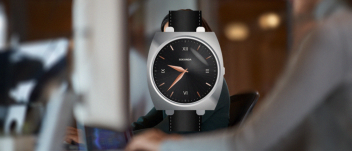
{"hour": 9, "minute": 37}
